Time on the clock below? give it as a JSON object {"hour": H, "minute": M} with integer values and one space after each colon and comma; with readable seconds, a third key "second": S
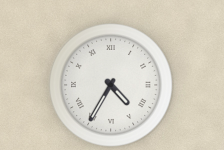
{"hour": 4, "minute": 35}
